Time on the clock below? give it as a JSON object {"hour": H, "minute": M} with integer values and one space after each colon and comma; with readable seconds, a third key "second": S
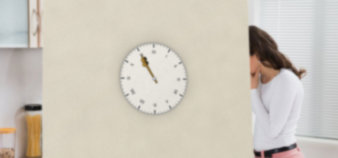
{"hour": 10, "minute": 55}
